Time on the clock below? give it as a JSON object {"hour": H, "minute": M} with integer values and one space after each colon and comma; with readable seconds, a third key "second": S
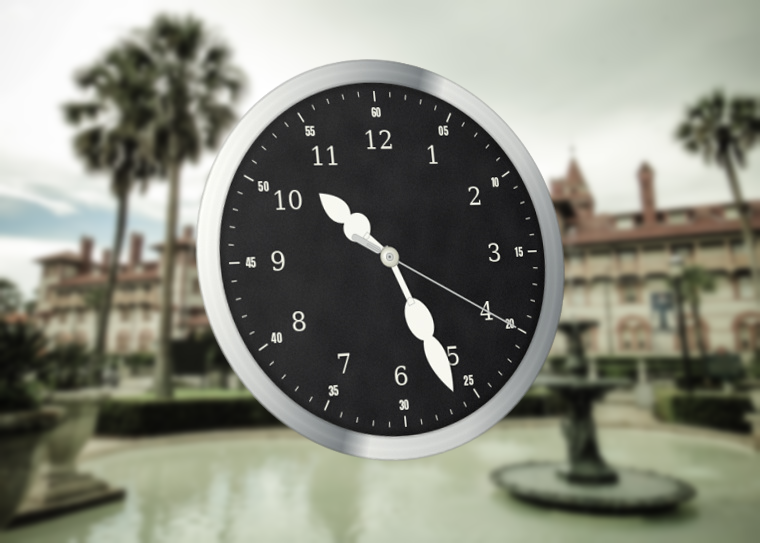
{"hour": 10, "minute": 26, "second": 20}
